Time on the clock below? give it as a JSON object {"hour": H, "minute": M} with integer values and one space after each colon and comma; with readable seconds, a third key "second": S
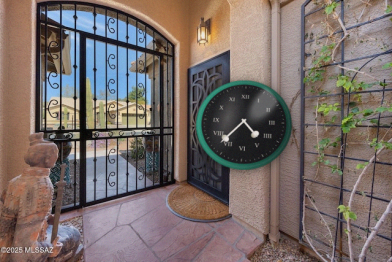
{"hour": 4, "minute": 37}
